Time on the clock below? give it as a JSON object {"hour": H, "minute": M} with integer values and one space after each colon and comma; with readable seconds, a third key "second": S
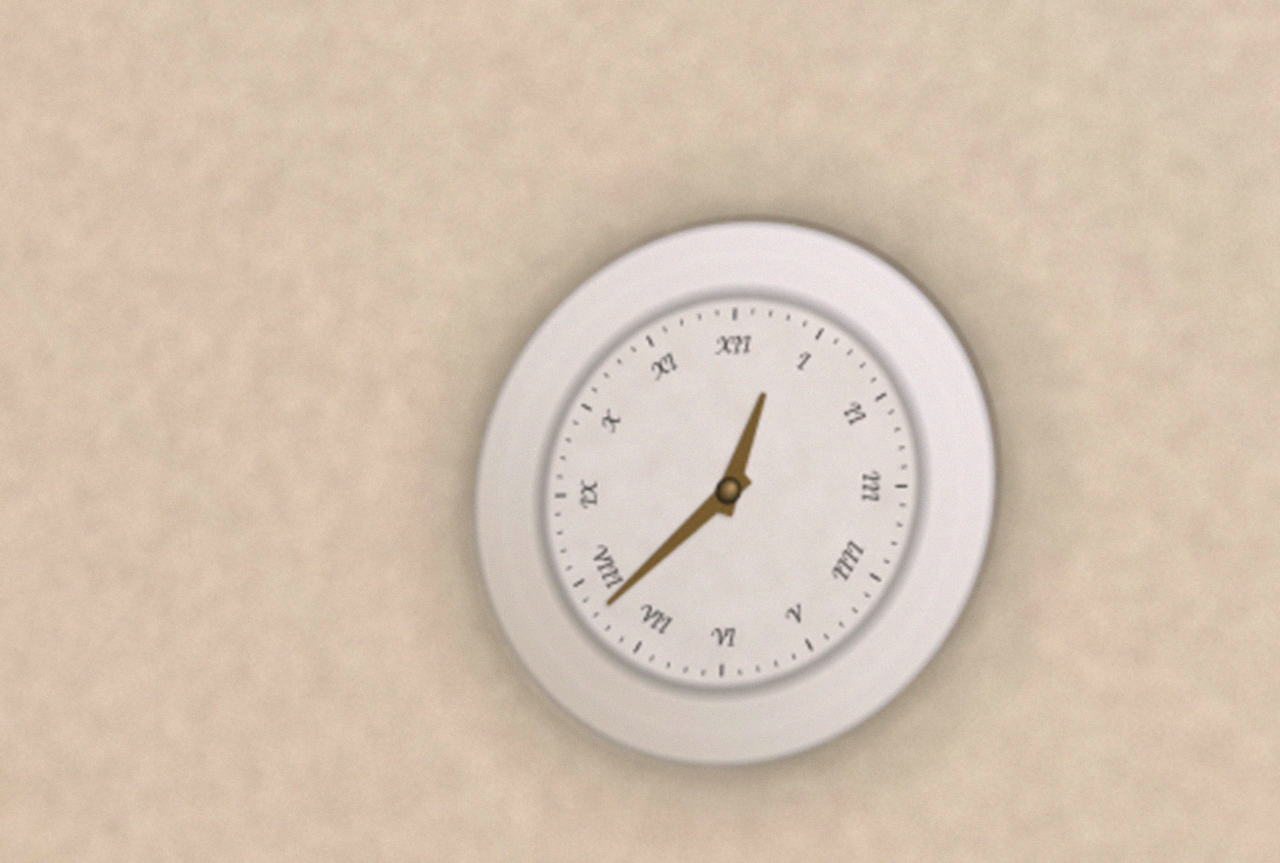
{"hour": 12, "minute": 38}
